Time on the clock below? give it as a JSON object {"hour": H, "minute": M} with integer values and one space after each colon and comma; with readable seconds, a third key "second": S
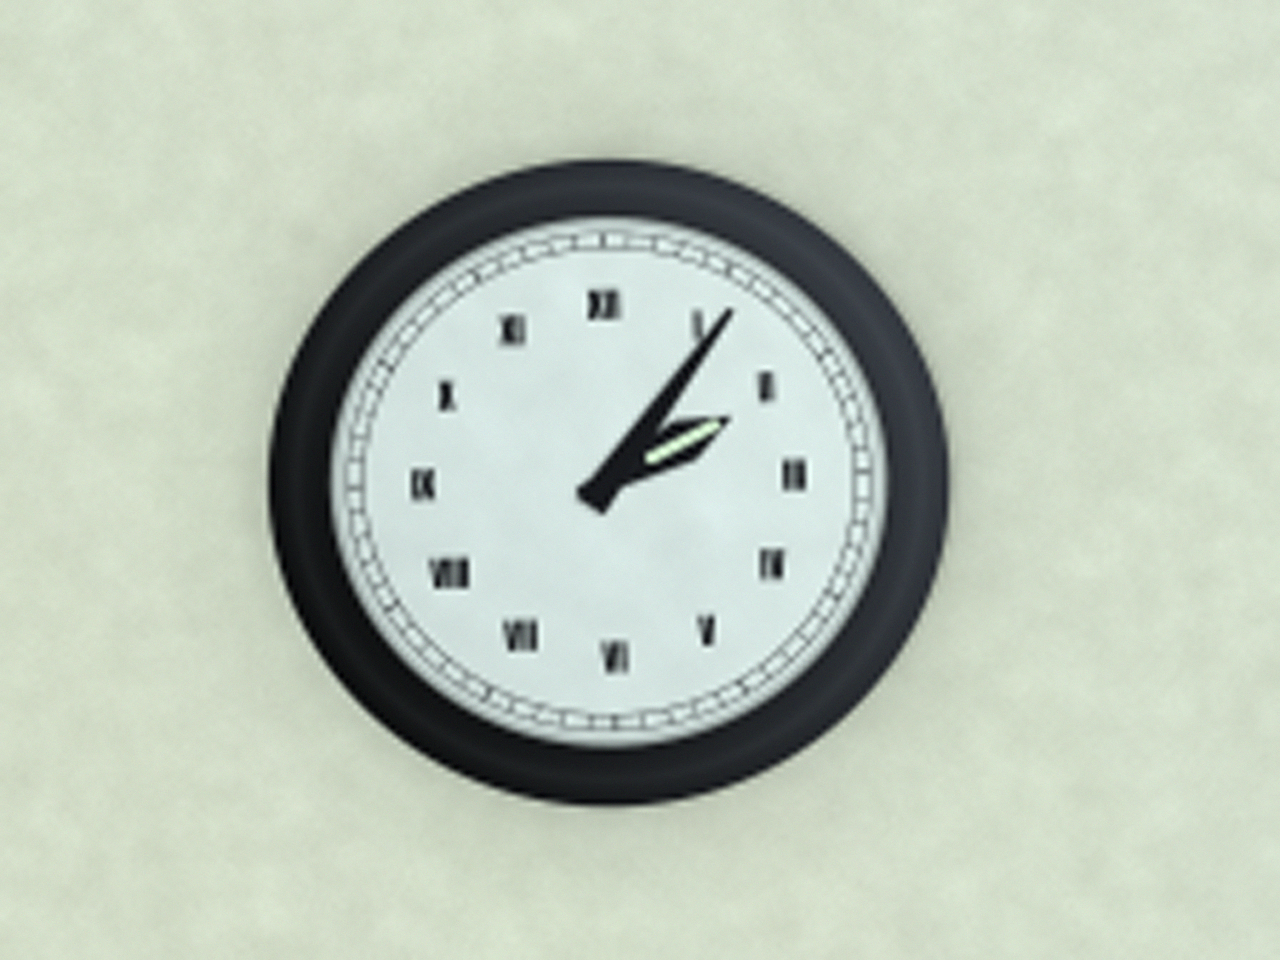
{"hour": 2, "minute": 6}
